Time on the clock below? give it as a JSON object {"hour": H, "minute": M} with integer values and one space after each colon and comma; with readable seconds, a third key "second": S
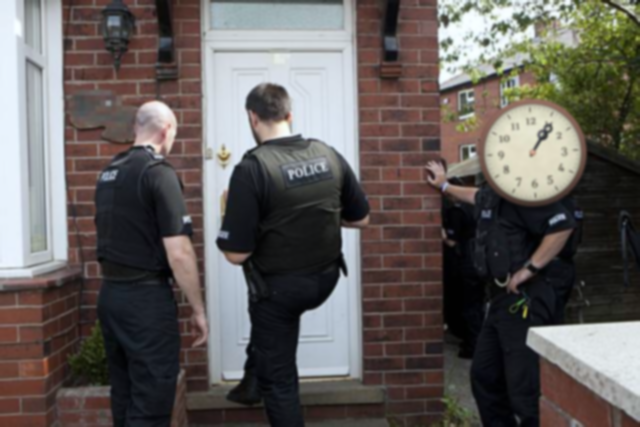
{"hour": 1, "minute": 6}
